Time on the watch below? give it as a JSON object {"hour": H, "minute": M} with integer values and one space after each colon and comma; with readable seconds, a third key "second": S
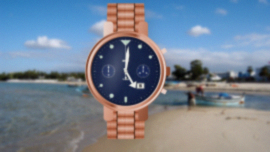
{"hour": 5, "minute": 1}
